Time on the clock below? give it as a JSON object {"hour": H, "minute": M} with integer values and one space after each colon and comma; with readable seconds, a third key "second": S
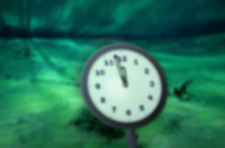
{"hour": 11, "minute": 58}
